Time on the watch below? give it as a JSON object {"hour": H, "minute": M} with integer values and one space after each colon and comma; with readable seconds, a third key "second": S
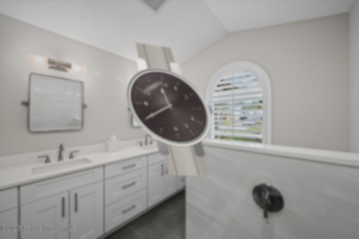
{"hour": 11, "minute": 40}
